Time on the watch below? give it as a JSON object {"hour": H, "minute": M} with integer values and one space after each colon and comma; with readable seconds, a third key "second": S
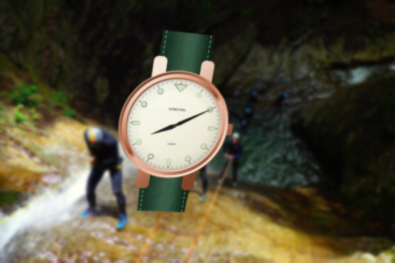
{"hour": 8, "minute": 10}
